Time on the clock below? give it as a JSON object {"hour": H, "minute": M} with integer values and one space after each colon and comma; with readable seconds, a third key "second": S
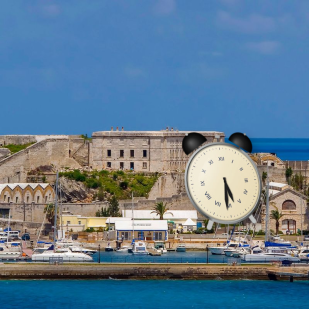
{"hour": 5, "minute": 31}
